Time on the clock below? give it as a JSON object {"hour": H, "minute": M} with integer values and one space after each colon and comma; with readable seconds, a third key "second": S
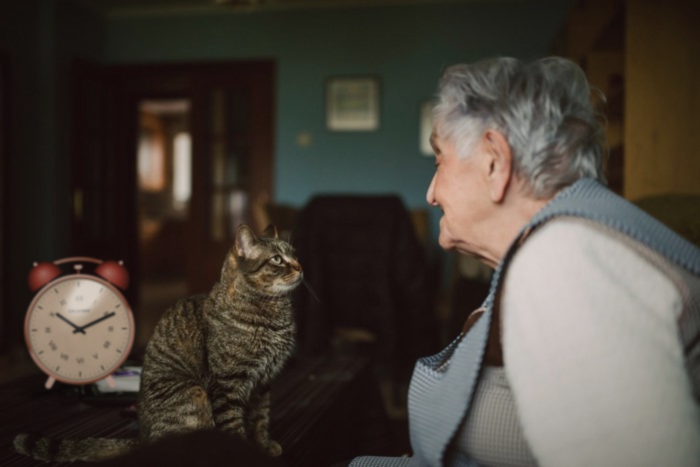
{"hour": 10, "minute": 11}
